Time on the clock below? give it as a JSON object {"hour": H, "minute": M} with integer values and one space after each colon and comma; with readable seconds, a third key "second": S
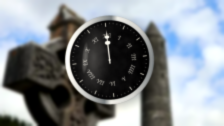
{"hour": 12, "minute": 0}
